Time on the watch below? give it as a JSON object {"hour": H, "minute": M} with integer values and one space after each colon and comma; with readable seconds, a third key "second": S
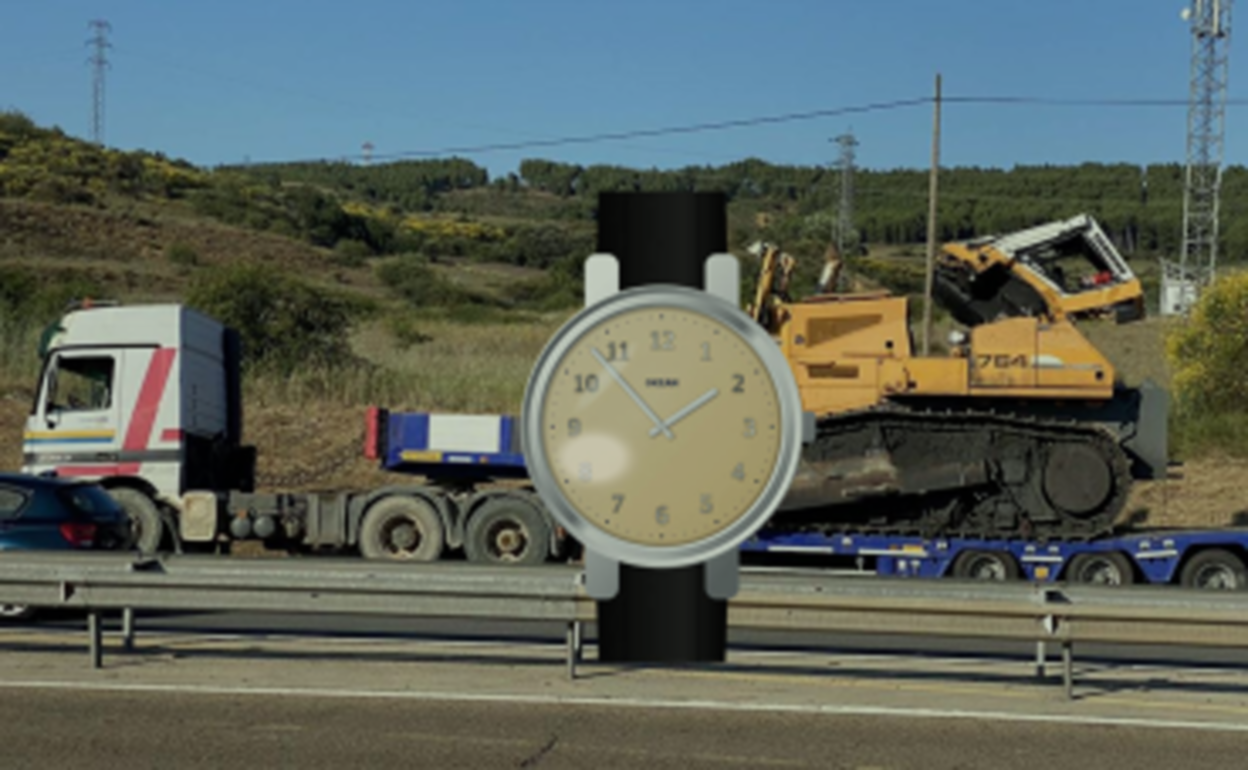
{"hour": 1, "minute": 53}
